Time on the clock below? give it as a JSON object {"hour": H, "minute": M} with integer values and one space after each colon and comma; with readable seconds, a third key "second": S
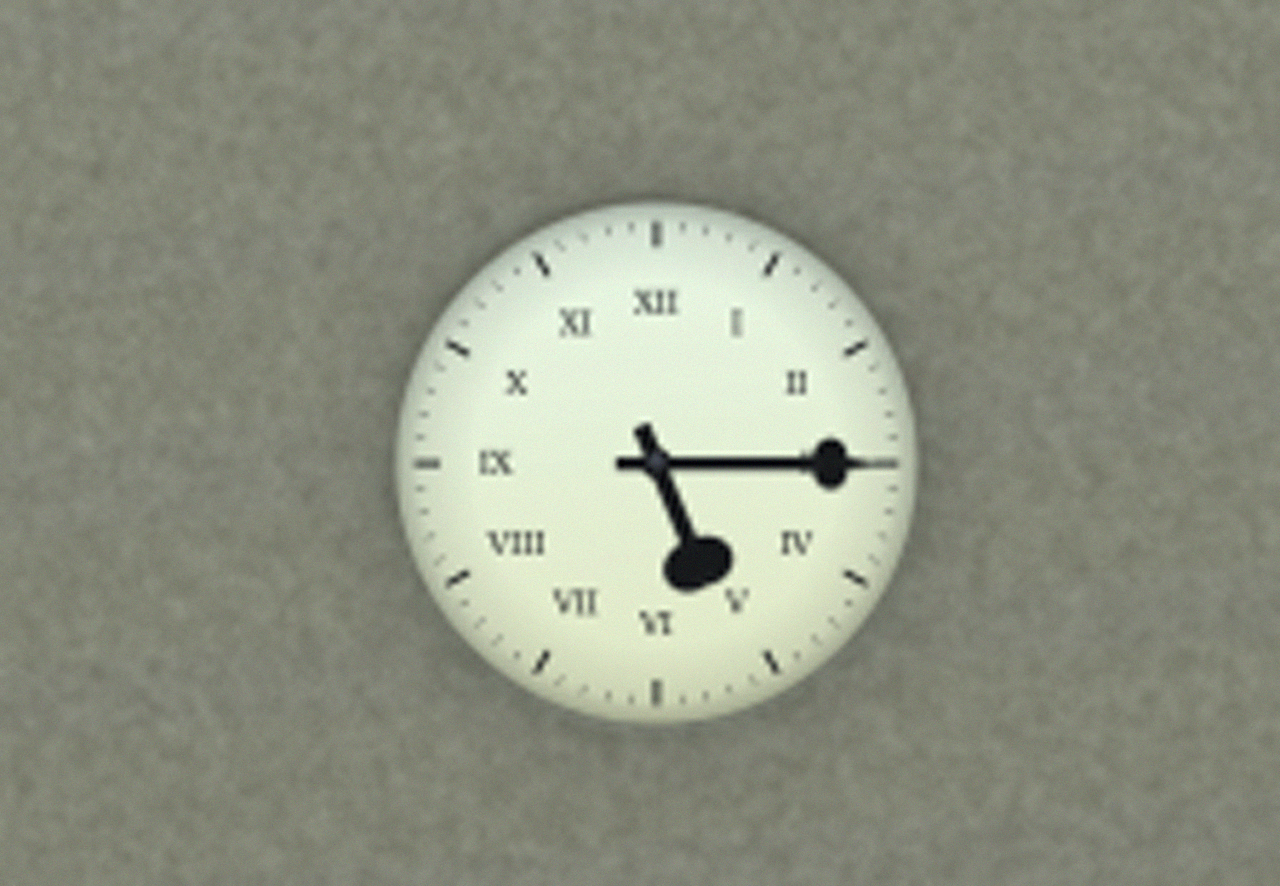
{"hour": 5, "minute": 15}
